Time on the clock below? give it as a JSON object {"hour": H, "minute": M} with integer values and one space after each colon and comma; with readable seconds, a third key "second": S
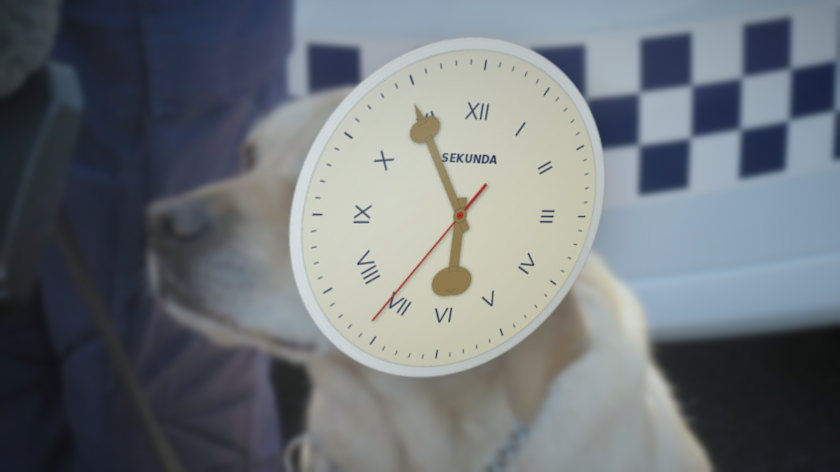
{"hour": 5, "minute": 54, "second": 36}
